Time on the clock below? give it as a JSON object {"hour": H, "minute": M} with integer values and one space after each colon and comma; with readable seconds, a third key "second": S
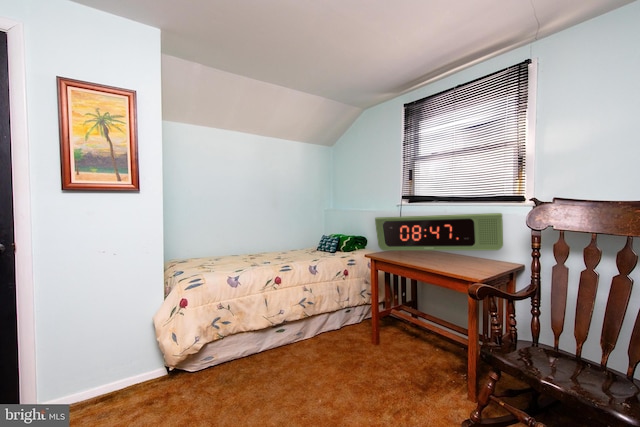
{"hour": 8, "minute": 47}
